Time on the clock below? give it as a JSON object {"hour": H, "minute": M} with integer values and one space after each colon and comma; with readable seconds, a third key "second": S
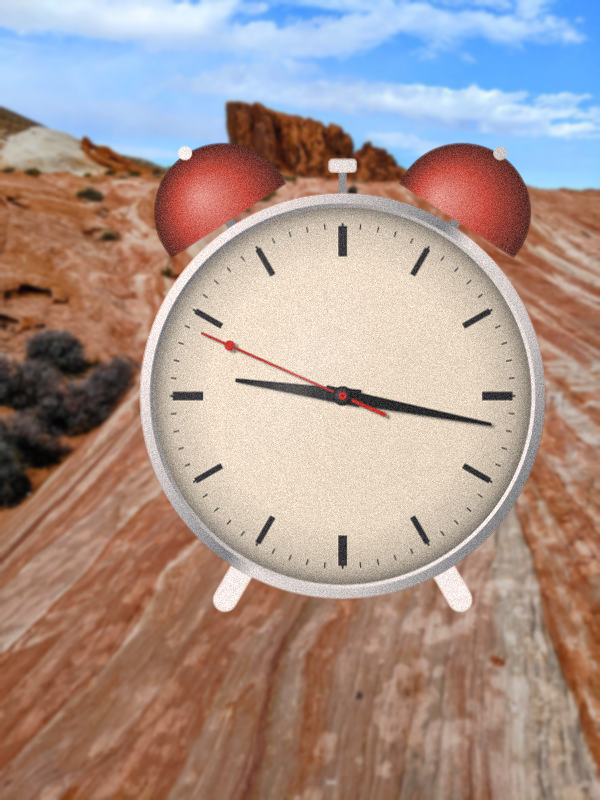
{"hour": 9, "minute": 16, "second": 49}
